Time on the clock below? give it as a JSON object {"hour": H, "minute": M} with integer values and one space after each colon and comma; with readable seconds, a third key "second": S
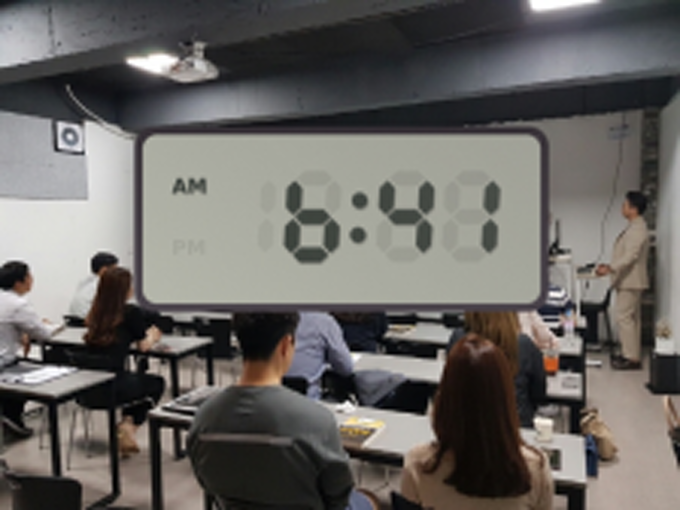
{"hour": 6, "minute": 41}
